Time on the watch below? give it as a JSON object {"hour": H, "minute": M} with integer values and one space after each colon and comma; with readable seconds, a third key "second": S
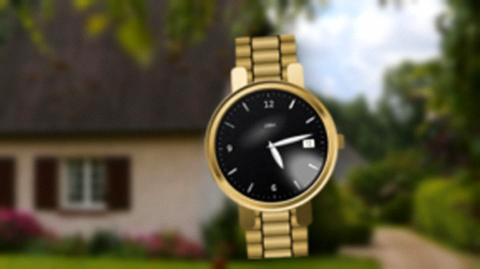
{"hour": 5, "minute": 13}
